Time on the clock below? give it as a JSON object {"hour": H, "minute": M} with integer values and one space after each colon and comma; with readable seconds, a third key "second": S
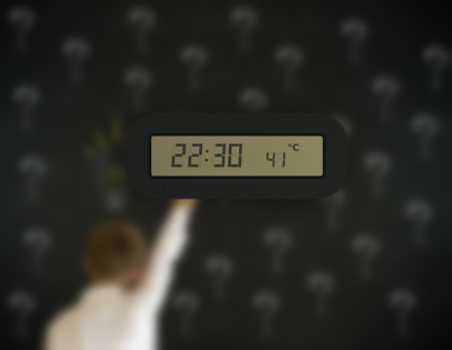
{"hour": 22, "minute": 30}
